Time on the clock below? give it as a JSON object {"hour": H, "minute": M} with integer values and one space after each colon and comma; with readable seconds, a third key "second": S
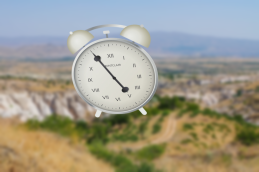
{"hour": 4, "minute": 55}
